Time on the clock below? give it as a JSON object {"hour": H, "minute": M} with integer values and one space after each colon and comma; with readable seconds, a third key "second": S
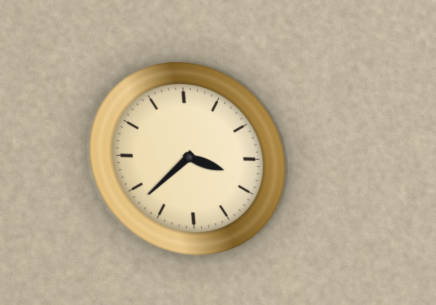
{"hour": 3, "minute": 38}
